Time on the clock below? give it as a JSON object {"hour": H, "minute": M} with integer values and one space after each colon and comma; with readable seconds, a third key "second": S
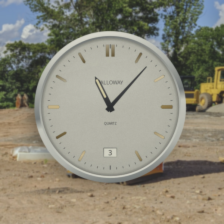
{"hour": 11, "minute": 7}
